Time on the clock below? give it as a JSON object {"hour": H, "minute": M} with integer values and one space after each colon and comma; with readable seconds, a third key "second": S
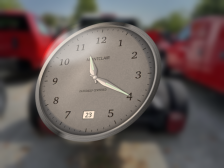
{"hour": 11, "minute": 20}
